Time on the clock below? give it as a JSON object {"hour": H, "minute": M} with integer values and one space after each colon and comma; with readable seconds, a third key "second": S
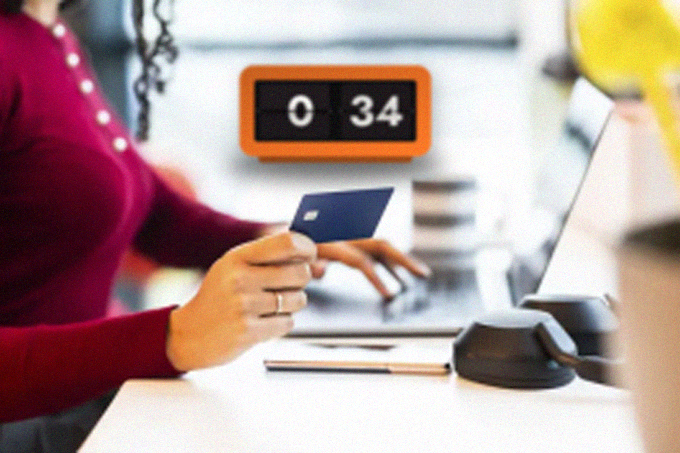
{"hour": 0, "minute": 34}
